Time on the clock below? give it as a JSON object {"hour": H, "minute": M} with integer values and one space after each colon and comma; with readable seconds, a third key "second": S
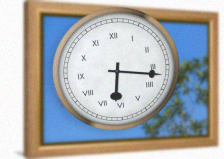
{"hour": 6, "minute": 17}
